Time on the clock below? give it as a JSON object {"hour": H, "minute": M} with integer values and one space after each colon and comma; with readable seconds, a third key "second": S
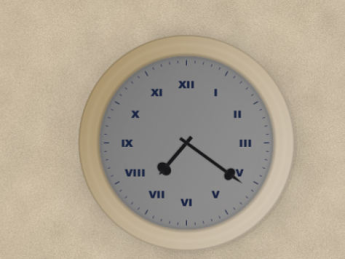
{"hour": 7, "minute": 21}
